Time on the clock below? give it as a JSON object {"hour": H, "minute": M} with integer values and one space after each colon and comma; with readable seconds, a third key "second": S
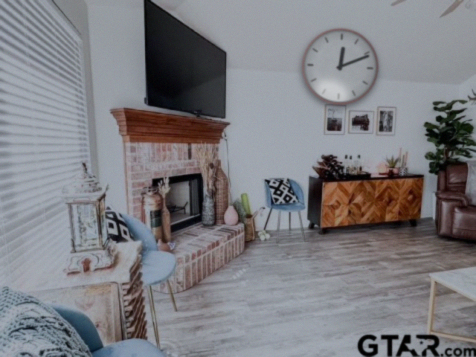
{"hour": 12, "minute": 11}
